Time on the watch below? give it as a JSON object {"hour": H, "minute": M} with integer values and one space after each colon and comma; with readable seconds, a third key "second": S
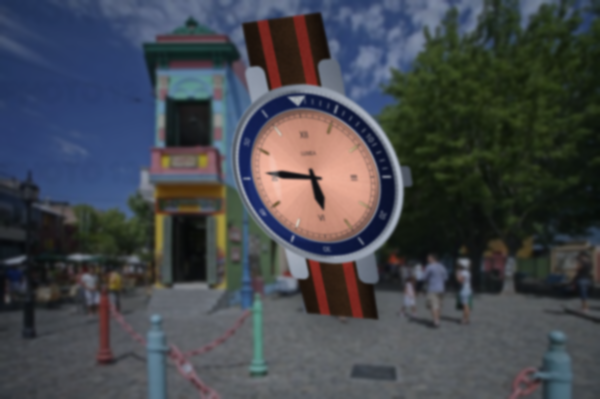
{"hour": 5, "minute": 46}
